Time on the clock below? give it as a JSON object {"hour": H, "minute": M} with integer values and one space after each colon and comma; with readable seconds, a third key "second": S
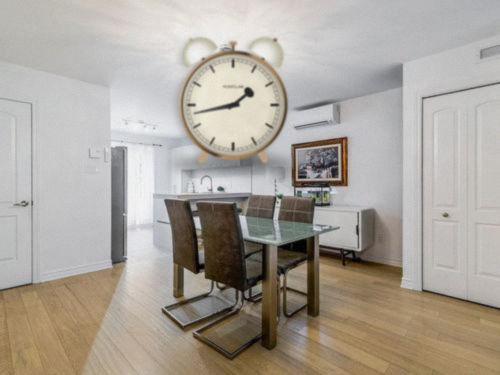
{"hour": 1, "minute": 43}
